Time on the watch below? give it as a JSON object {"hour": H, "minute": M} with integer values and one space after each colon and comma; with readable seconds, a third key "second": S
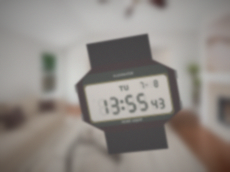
{"hour": 13, "minute": 55, "second": 43}
